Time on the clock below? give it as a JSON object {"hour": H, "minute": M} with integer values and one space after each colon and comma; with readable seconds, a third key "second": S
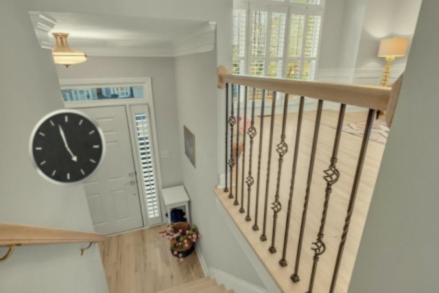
{"hour": 4, "minute": 57}
